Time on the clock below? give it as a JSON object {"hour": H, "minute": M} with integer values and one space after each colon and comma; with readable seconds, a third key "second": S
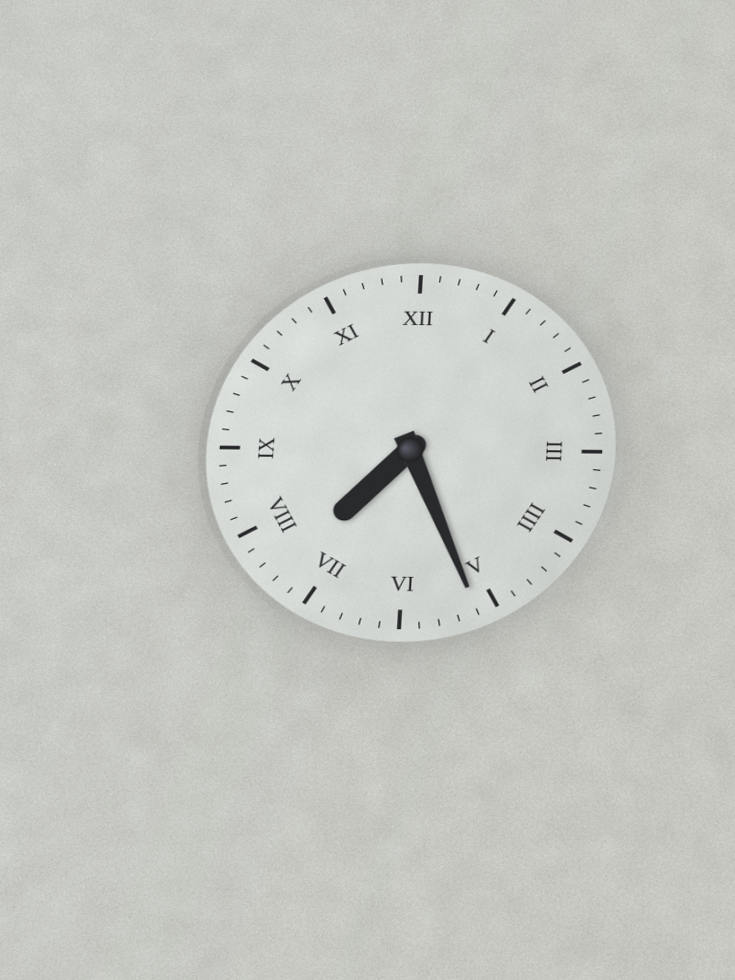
{"hour": 7, "minute": 26}
